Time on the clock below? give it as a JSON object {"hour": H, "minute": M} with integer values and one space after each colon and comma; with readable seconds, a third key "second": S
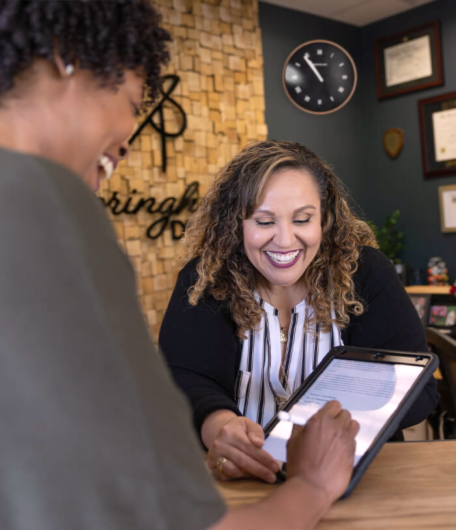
{"hour": 10, "minute": 54}
